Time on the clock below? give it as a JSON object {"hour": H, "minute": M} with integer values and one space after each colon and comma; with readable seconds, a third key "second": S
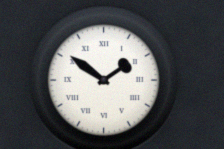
{"hour": 1, "minute": 51}
